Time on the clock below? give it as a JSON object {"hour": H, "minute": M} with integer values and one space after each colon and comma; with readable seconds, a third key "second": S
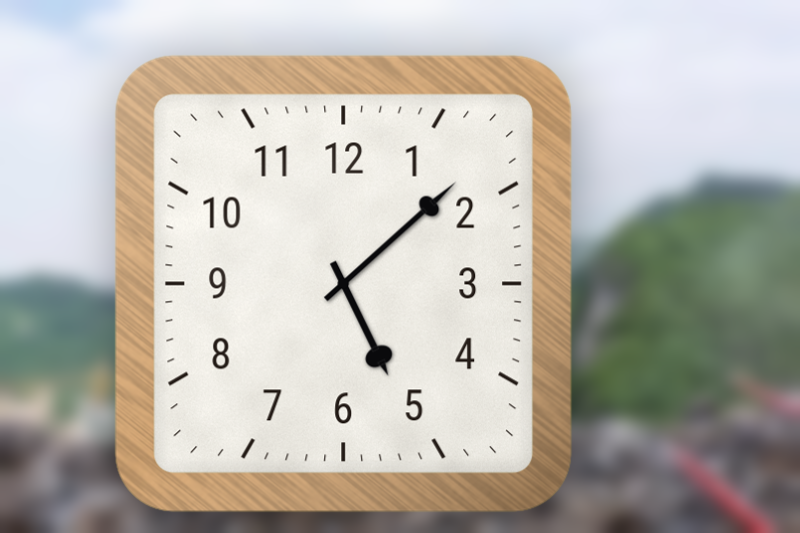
{"hour": 5, "minute": 8}
